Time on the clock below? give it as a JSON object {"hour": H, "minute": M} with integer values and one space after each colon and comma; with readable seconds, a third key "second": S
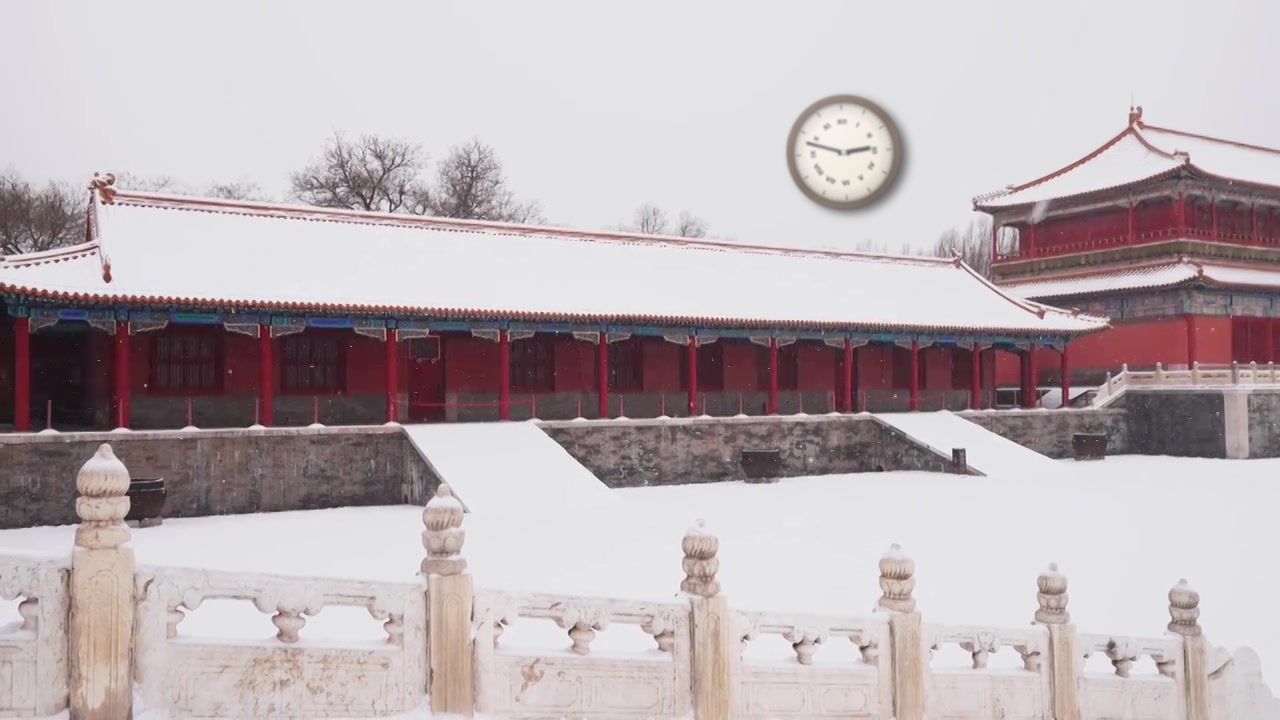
{"hour": 2, "minute": 48}
